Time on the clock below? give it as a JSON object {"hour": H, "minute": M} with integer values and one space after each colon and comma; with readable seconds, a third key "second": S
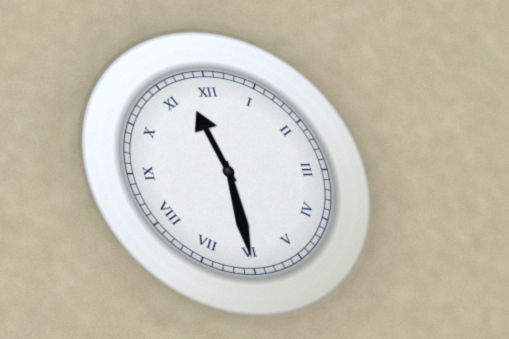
{"hour": 11, "minute": 30}
